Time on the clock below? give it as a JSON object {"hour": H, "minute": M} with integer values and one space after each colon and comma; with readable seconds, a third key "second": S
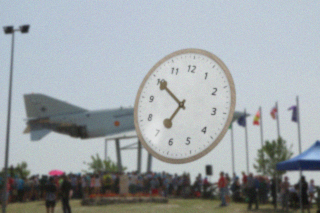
{"hour": 6, "minute": 50}
